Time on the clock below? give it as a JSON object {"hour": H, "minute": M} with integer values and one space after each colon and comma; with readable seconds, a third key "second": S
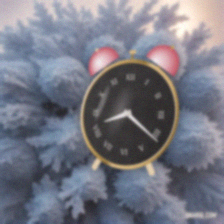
{"hour": 8, "minute": 21}
